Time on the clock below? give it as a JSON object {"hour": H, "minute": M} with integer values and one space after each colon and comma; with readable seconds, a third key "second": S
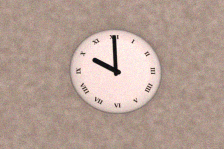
{"hour": 10, "minute": 0}
